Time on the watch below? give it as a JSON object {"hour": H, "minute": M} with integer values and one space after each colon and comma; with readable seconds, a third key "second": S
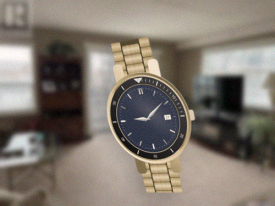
{"hour": 9, "minute": 9}
